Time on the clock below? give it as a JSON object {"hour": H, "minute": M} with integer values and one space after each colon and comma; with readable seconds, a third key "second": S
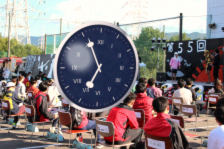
{"hour": 6, "minute": 56}
